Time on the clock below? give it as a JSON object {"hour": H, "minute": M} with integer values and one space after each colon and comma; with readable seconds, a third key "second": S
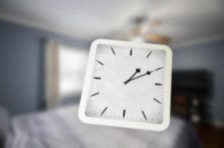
{"hour": 1, "minute": 10}
